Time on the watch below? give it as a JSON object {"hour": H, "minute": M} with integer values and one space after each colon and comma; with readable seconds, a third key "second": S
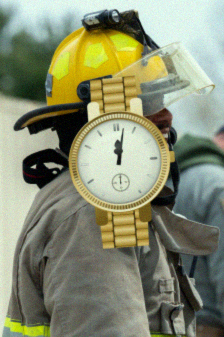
{"hour": 12, "minute": 2}
